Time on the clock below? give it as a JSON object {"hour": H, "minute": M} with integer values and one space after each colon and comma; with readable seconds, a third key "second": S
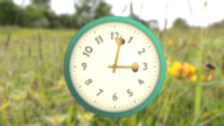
{"hour": 3, "minute": 2}
